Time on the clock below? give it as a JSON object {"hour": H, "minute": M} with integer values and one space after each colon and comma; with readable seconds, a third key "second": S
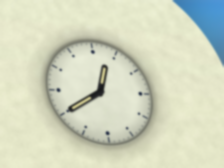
{"hour": 12, "minute": 40}
